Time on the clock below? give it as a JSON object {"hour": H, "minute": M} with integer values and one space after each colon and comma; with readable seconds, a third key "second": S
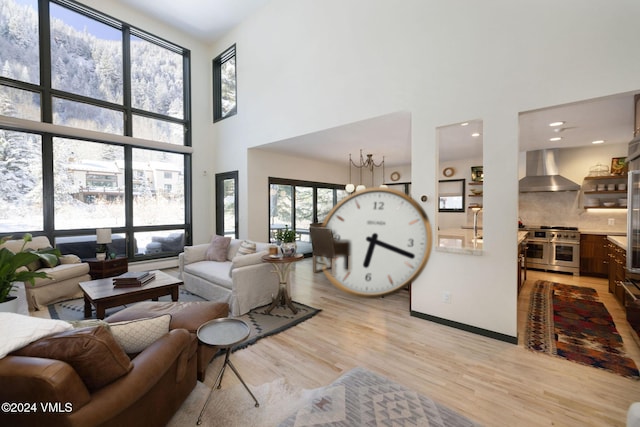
{"hour": 6, "minute": 18}
